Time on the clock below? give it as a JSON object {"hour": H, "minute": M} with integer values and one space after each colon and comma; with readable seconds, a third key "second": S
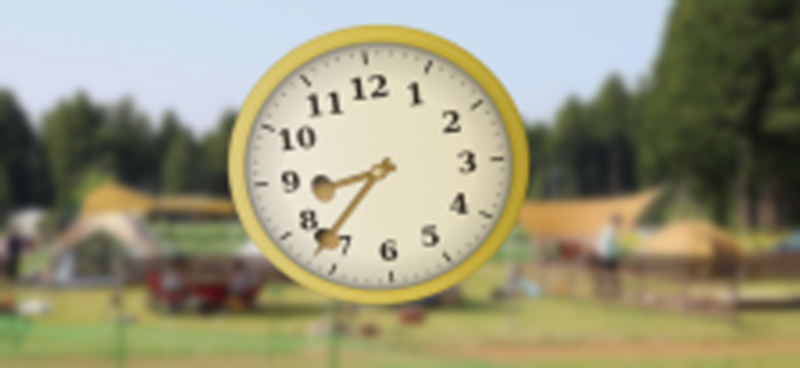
{"hour": 8, "minute": 37}
